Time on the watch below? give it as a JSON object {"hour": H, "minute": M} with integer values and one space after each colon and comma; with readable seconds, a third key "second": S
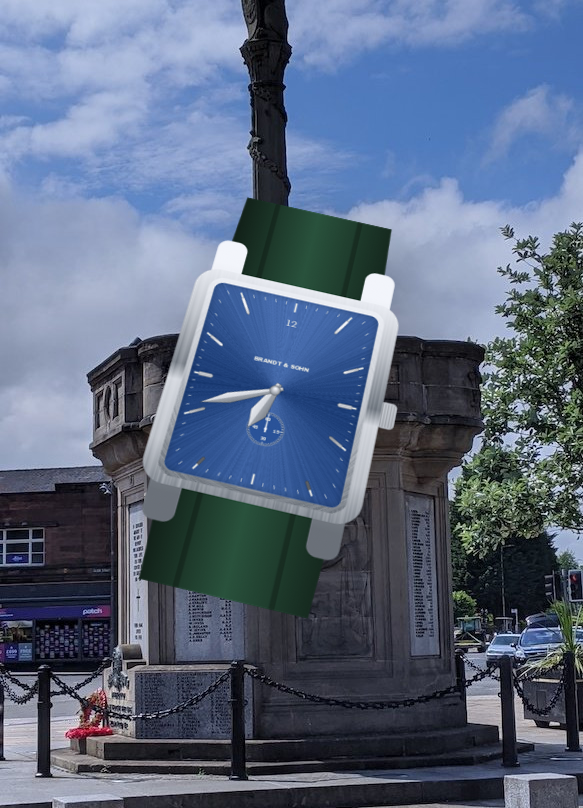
{"hour": 6, "minute": 41}
